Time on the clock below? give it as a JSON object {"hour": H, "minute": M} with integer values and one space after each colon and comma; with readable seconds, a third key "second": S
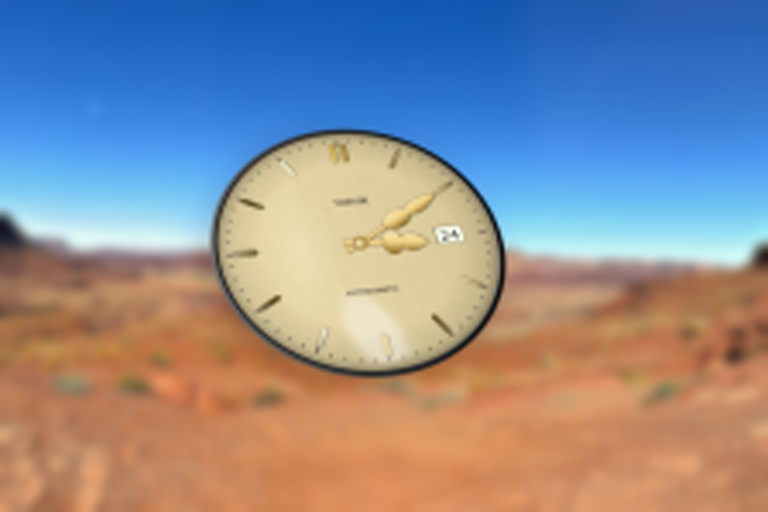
{"hour": 3, "minute": 10}
